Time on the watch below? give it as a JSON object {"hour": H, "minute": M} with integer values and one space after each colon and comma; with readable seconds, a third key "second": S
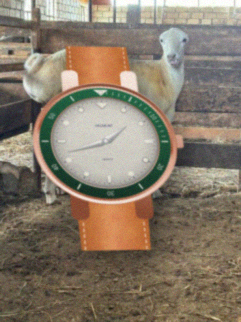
{"hour": 1, "minute": 42}
